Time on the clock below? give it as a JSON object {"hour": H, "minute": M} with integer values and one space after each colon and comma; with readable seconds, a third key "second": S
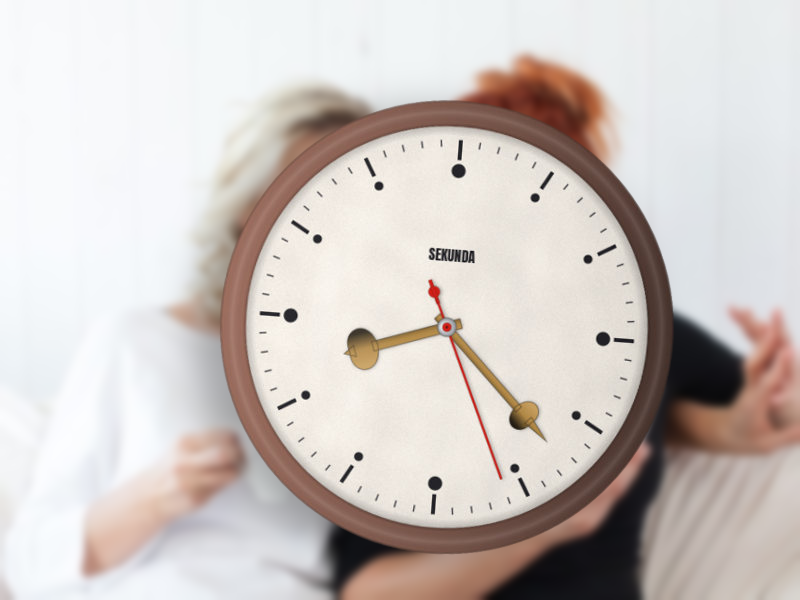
{"hour": 8, "minute": 22, "second": 26}
